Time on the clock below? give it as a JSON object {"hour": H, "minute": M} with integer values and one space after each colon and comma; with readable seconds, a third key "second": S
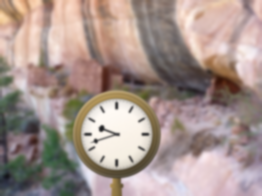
{"hour": 9, "minute": 42}
